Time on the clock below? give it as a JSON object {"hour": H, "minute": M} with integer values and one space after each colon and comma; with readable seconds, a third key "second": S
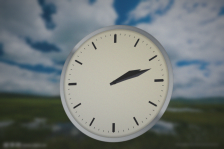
{"hour": 2, "minute": 12}
